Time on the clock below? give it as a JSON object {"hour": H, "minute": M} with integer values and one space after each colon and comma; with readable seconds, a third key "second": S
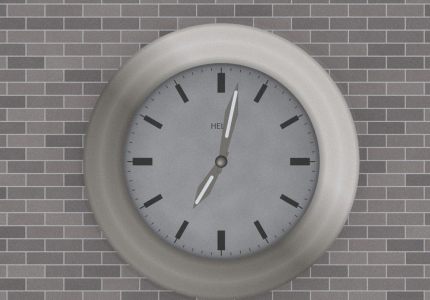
{"hour": 7, "minute": 2}
